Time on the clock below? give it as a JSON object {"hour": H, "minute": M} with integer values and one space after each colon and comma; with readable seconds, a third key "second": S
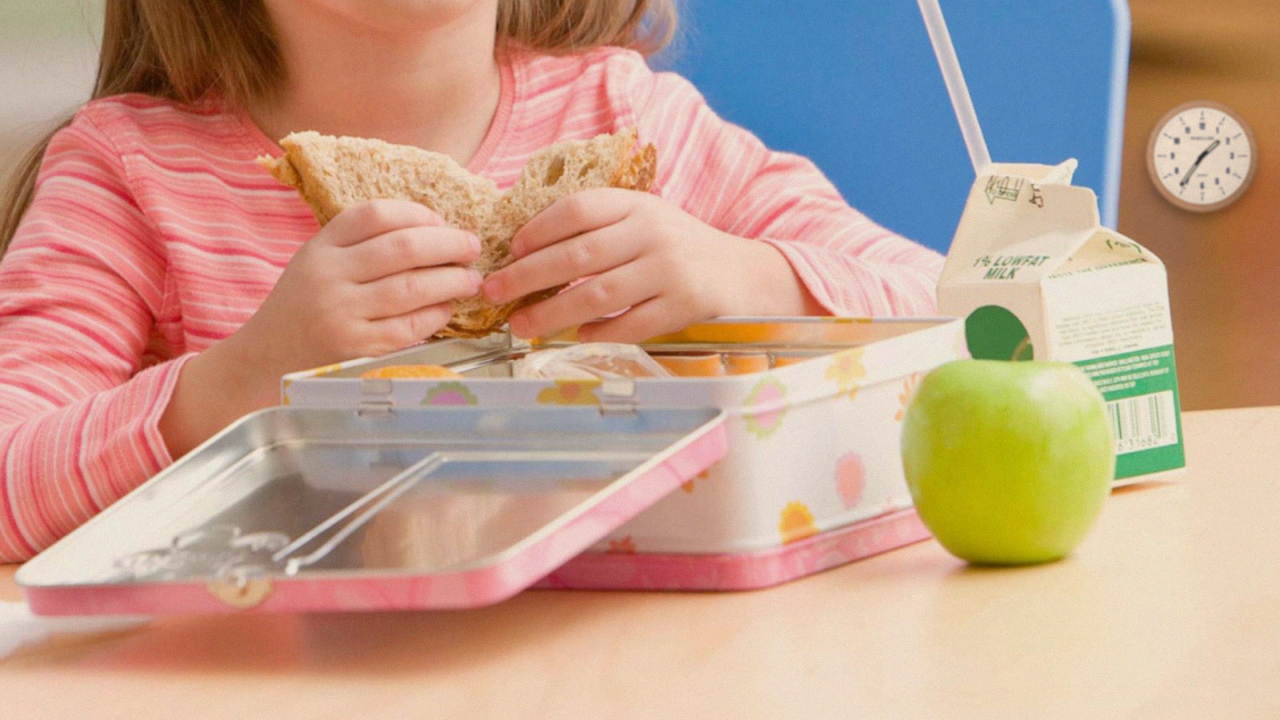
{"hour": 1, "minute": 36}
